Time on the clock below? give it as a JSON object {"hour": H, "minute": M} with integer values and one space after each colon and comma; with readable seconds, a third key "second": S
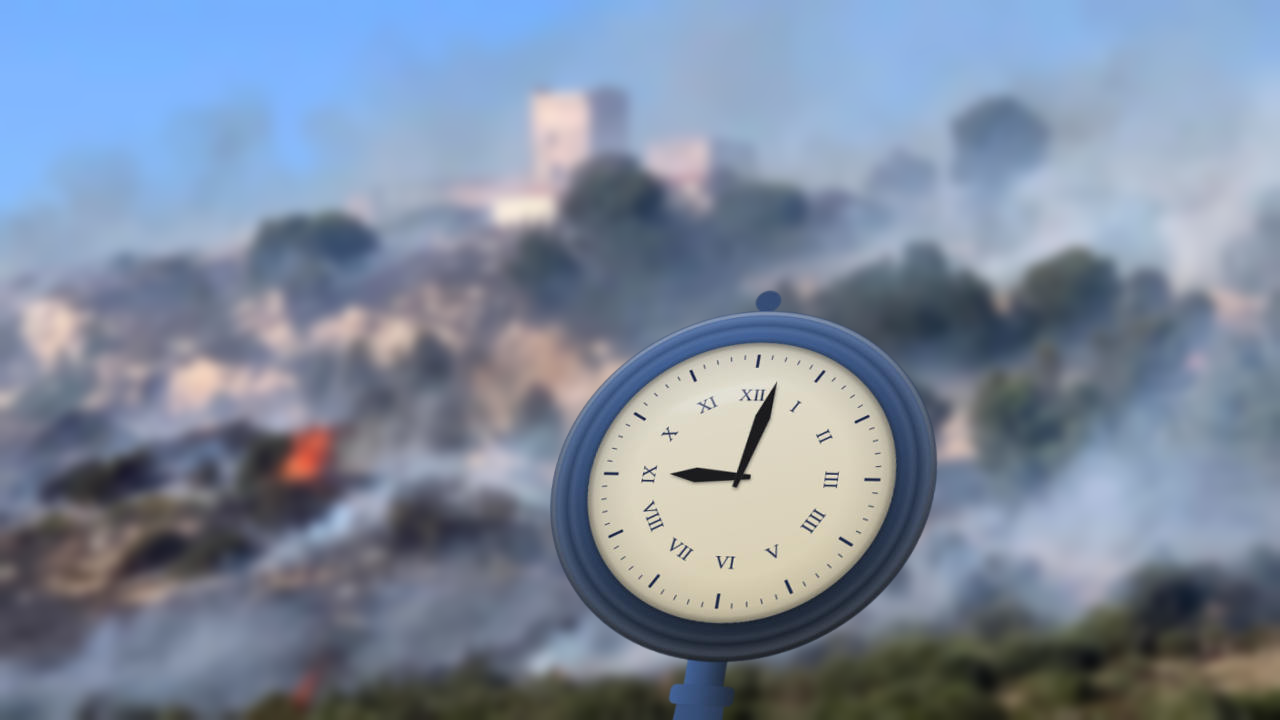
{"hour": 9, "minute": 2}
